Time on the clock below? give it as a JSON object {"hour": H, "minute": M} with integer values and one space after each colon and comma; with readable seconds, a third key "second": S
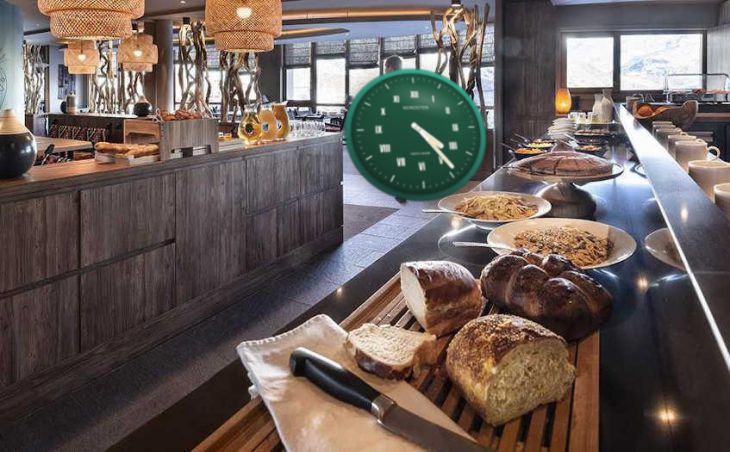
{"hour": 4, "minute": 24}
